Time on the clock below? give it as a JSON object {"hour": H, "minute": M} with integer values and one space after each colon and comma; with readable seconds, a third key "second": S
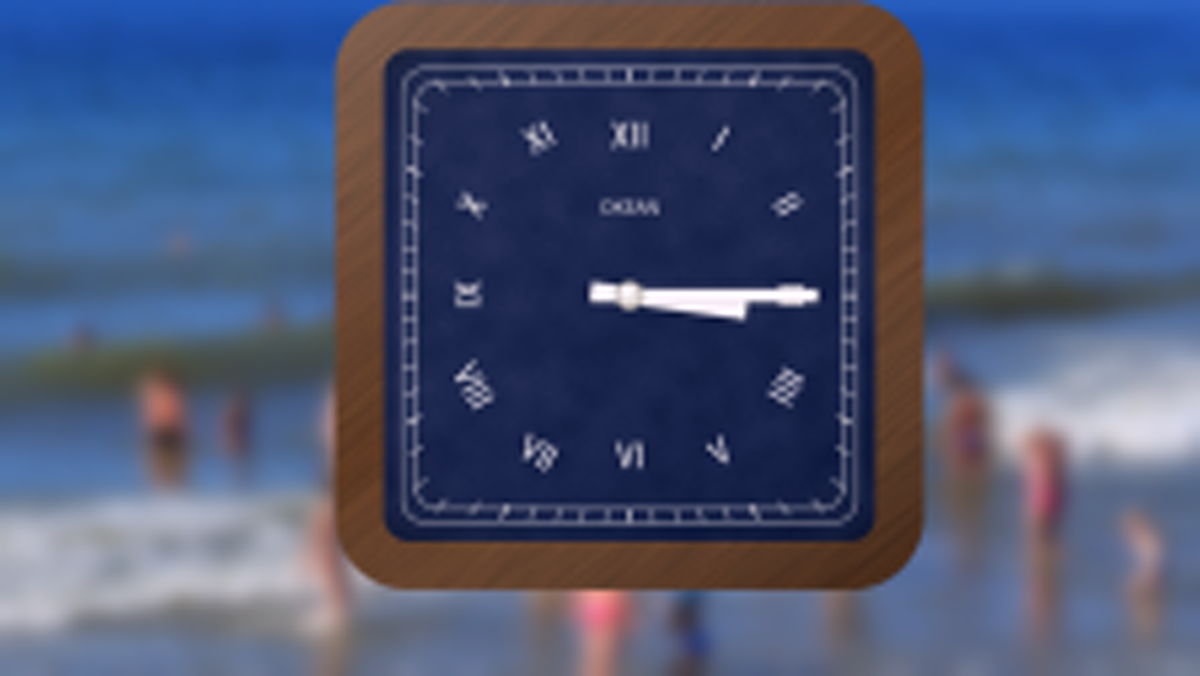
{"hour": 3, "minute": 15}
